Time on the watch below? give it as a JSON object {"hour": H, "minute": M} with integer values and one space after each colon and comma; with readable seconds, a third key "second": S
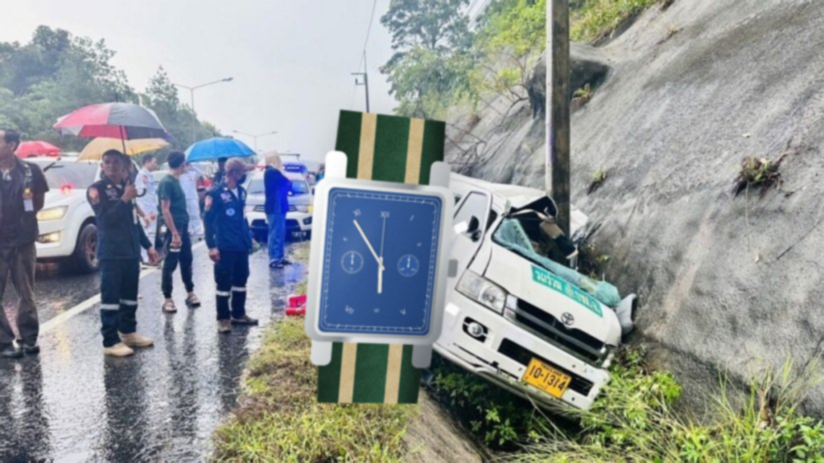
{"hour": 5, "minute": 54}
